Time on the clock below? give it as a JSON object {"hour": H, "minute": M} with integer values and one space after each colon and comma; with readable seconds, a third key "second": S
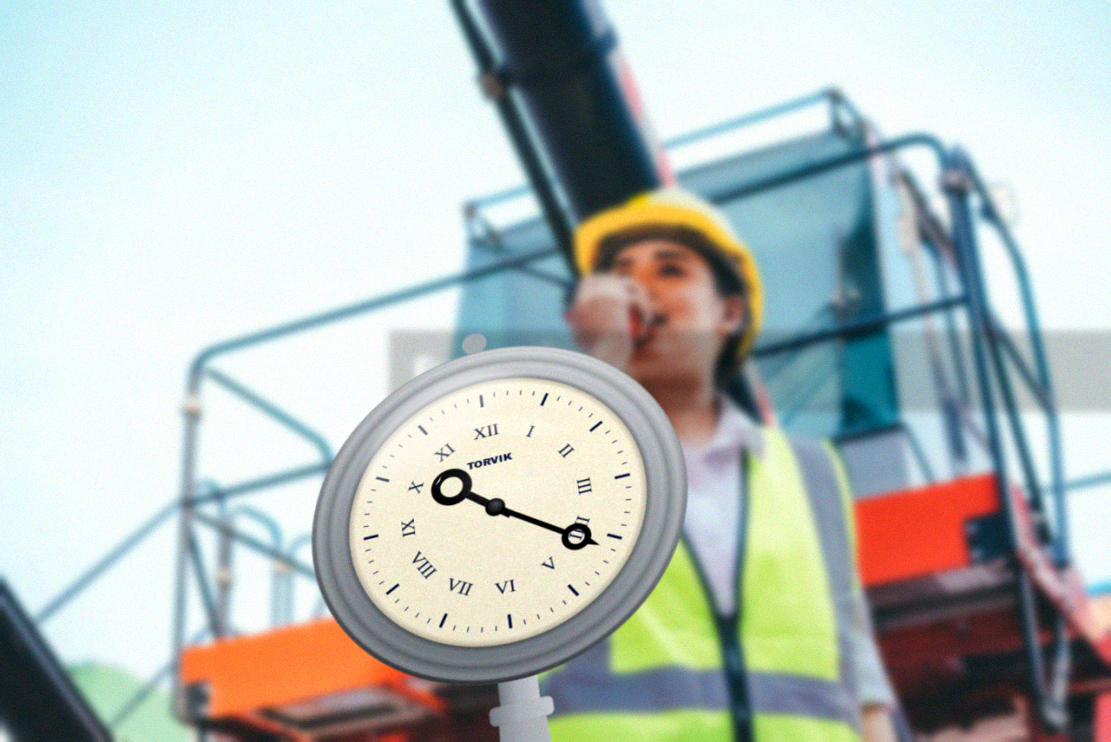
{"hour": 10, "minute": 21}
